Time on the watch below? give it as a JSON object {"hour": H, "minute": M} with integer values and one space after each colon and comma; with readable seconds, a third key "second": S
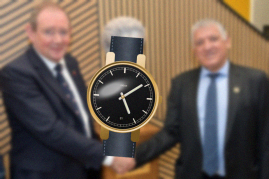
{"hour": 5, "minute": 9}
